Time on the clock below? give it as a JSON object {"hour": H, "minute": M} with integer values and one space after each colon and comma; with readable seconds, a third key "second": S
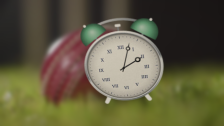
{"hour": 2, "minute": 3}
